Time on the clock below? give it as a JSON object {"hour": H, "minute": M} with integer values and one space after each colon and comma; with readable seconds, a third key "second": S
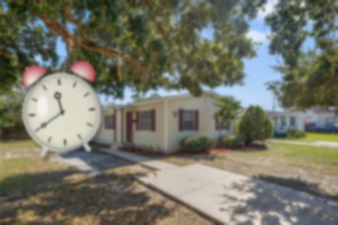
{"hour": 11, "minute": 40}
